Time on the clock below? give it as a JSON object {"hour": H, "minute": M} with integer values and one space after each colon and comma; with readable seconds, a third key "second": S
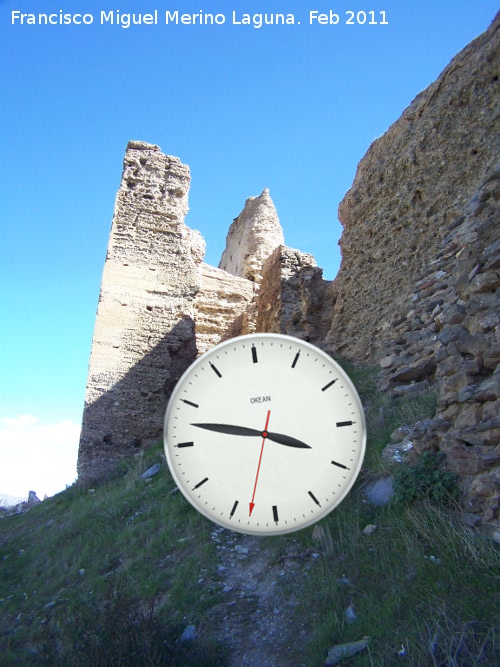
{"hour": 3, "minute": 47, "second": 33}
